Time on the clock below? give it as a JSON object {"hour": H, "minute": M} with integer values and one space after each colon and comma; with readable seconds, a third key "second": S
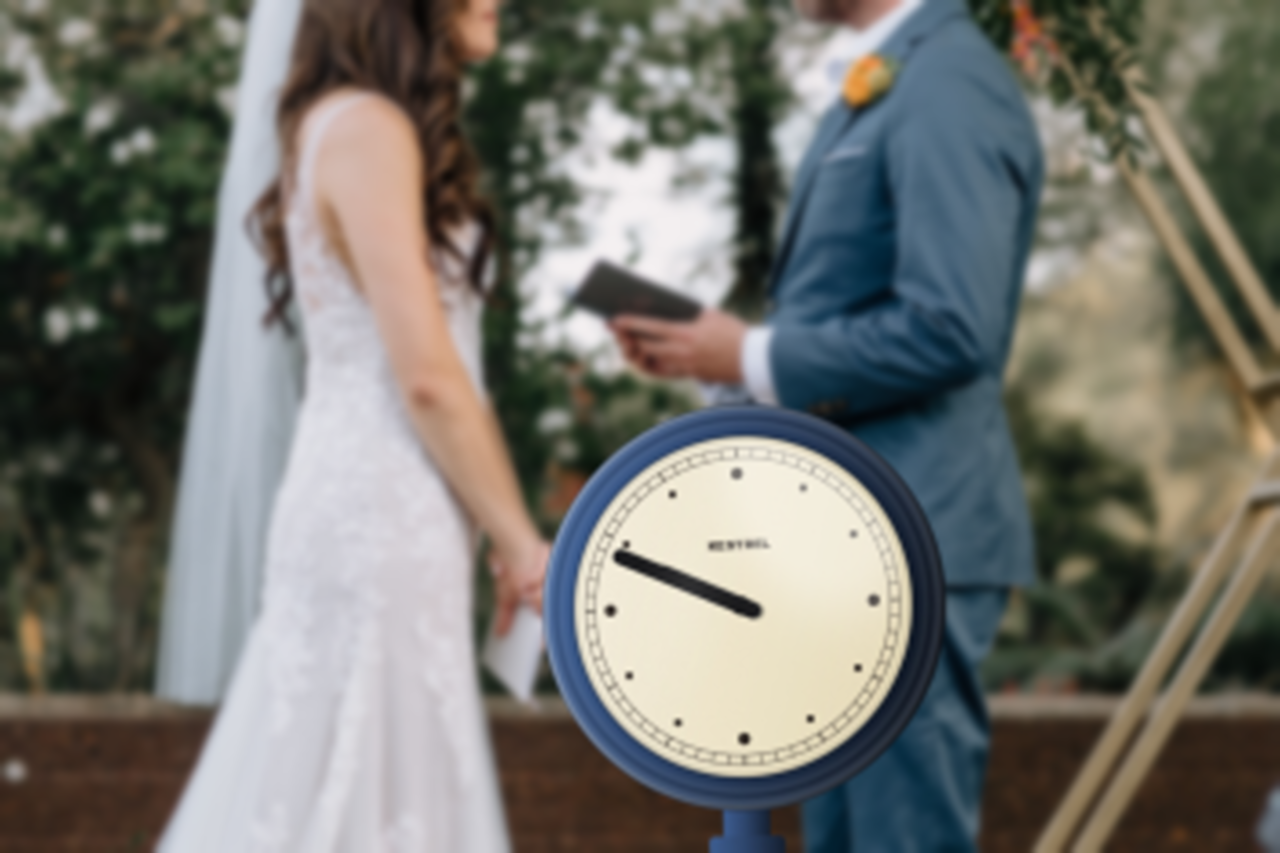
{"hour": 9, "minute": 49}
